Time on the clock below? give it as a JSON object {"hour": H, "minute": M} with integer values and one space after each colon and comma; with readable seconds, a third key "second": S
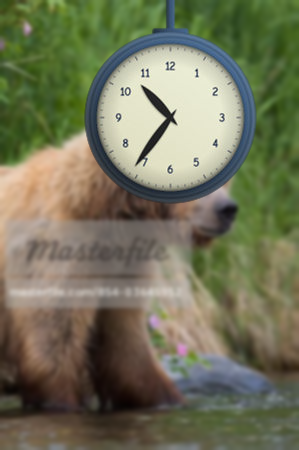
{"hour": 10, "minute": 36}
